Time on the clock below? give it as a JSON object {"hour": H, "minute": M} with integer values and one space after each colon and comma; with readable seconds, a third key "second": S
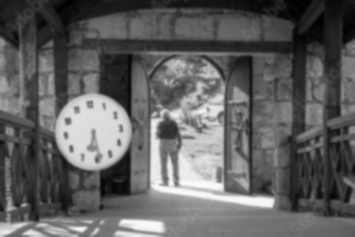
{"hour": 6, "minute": 29}
